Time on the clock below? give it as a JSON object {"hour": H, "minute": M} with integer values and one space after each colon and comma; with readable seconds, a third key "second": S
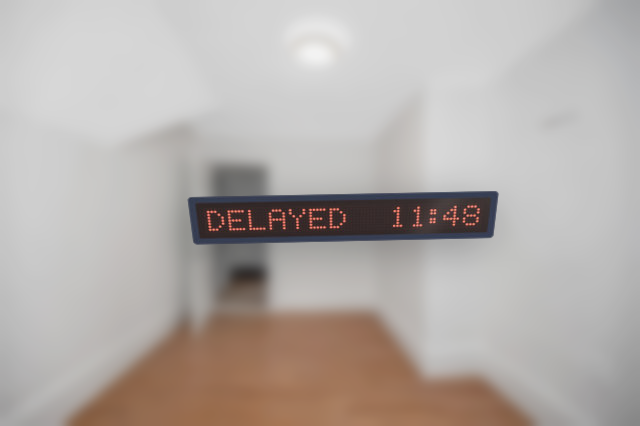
{"hour": 11, "minute": 48}
